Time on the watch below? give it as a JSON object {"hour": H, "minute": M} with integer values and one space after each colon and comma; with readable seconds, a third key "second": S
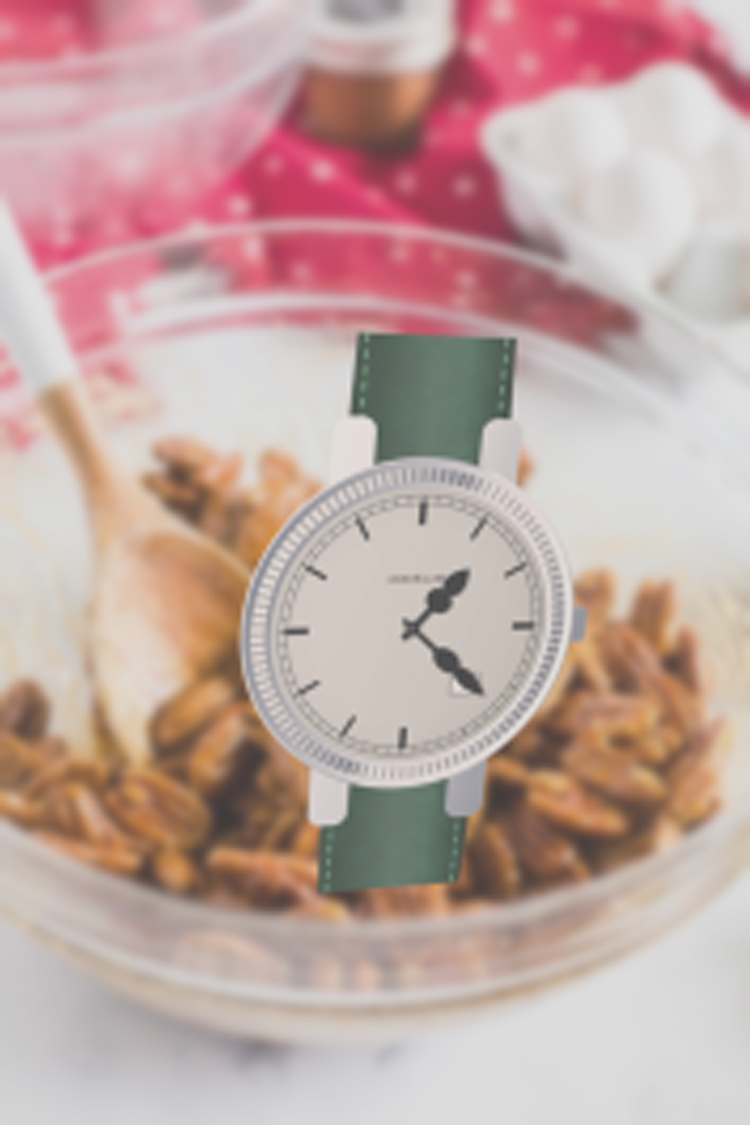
{"hour": 1, "minute": 22}
